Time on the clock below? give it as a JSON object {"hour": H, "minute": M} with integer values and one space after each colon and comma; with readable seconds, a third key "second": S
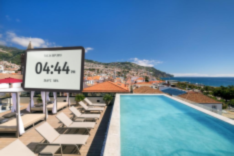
{"hour": 4, "minute": 44}
